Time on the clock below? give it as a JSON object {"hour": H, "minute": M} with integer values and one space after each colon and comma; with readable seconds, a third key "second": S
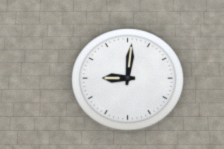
{"hour": 9, "minute": 1}
